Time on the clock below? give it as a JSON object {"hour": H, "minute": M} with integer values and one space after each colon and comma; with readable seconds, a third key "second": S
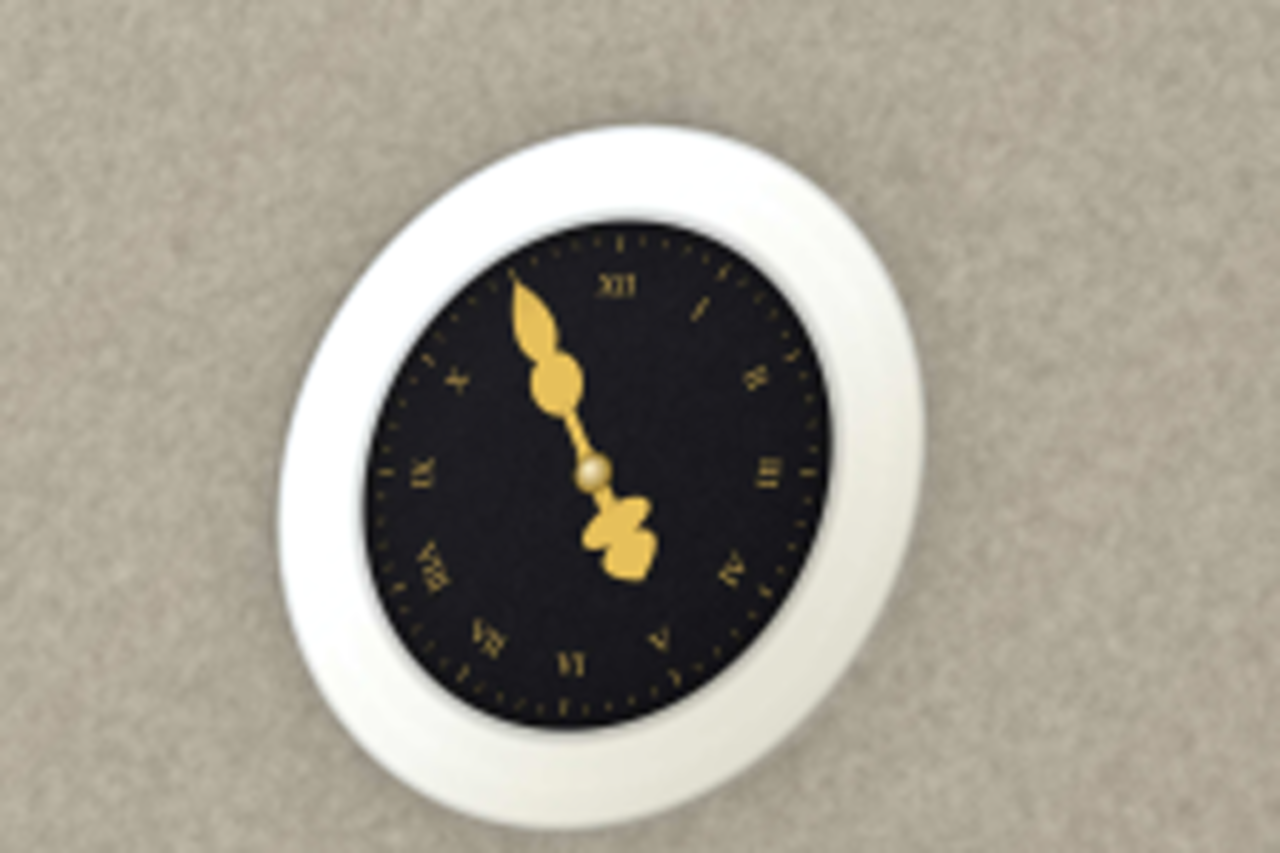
{"hour": 4, "minute": 55}
